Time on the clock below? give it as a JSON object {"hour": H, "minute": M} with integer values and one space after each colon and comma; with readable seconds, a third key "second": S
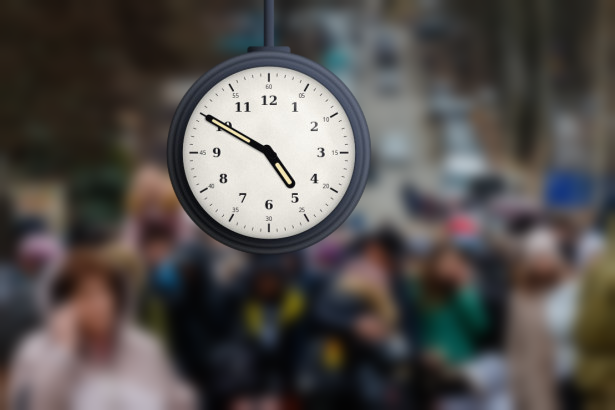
{"hour": 4, "minute": 50}
